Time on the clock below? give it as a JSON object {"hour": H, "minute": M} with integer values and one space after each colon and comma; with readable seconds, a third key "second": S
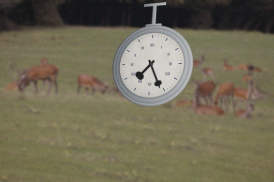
{"hour": 7, "minute": 26}
